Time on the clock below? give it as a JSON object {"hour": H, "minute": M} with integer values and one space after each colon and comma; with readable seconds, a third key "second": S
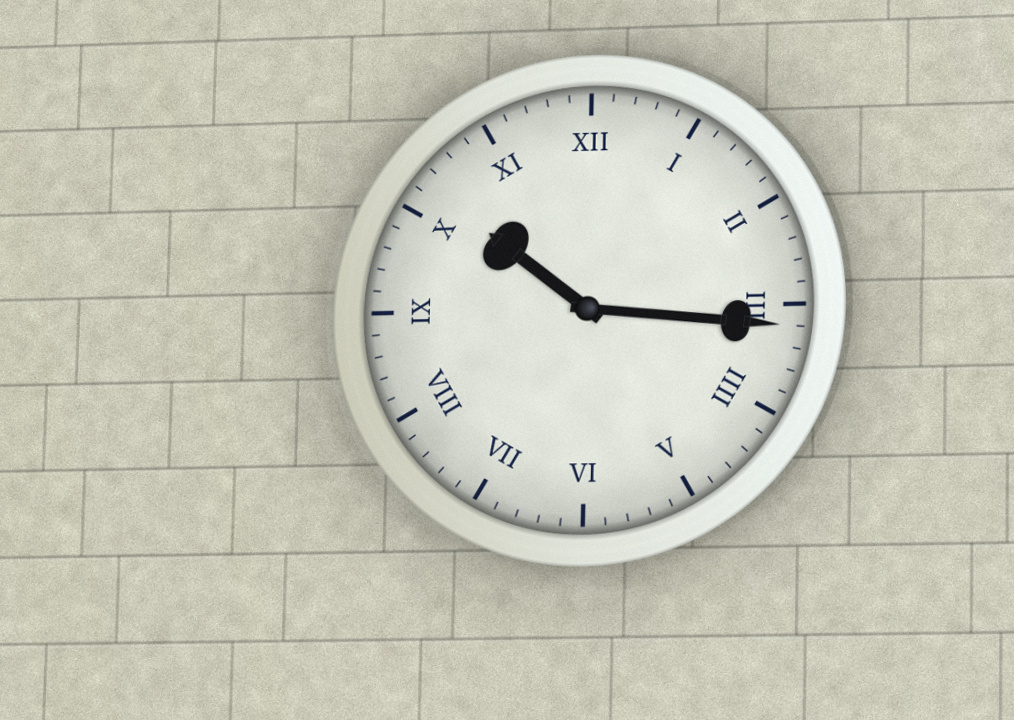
{"hour": 10, "minute": 16}
